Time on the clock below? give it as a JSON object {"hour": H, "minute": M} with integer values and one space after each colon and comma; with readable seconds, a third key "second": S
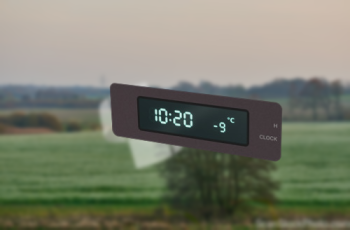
{"hour": 10, "minute": 20}
